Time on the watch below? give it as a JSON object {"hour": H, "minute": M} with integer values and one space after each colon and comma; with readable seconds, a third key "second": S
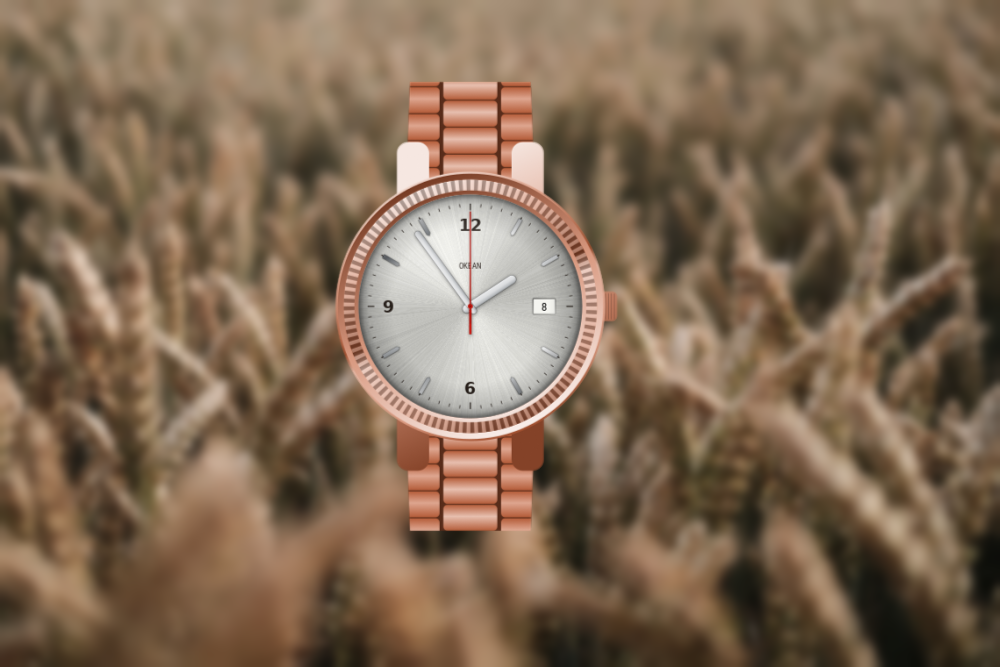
{"hour": 1, "minute": 54, "second": 0}
